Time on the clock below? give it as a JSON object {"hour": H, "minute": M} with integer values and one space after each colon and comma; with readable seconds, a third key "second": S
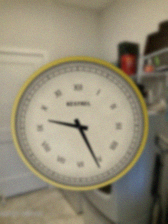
{"hour": 9, "minute": 26}
